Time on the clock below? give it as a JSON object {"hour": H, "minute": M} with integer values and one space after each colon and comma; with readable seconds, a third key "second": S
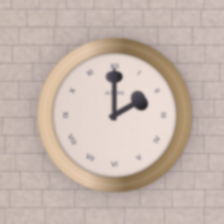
{"hour": 2, "minute": 0}
